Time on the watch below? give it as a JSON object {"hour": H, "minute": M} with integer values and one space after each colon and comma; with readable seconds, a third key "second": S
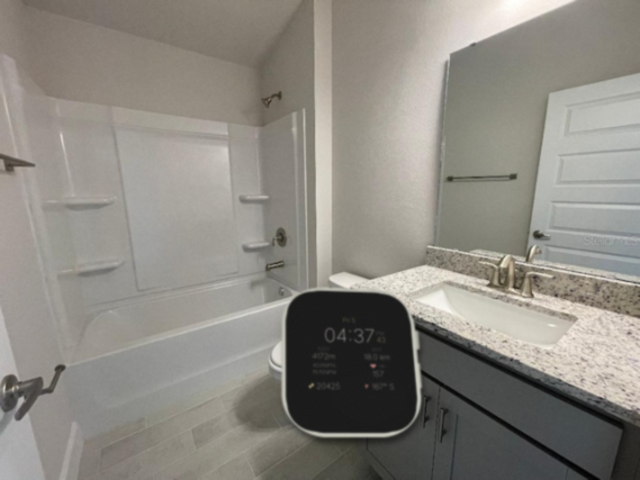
{"hour": 4, "minute": 37}
